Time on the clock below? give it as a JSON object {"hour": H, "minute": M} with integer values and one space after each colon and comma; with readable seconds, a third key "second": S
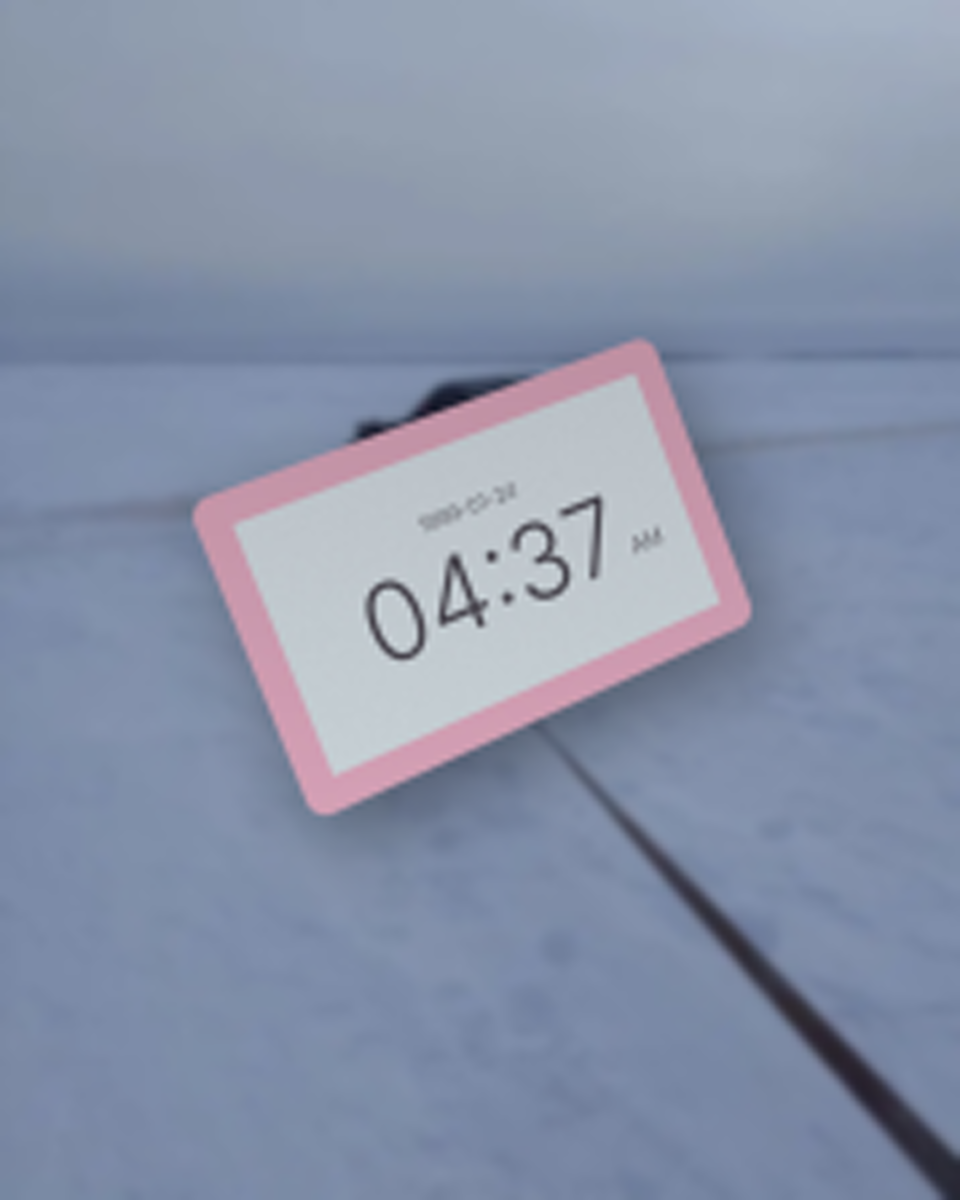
{"hour": 4, "minute": 37}
